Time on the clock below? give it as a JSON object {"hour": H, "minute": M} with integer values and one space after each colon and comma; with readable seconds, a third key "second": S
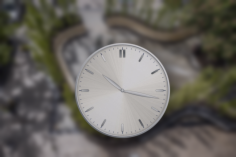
{"hour": 10, "minute": 17}
